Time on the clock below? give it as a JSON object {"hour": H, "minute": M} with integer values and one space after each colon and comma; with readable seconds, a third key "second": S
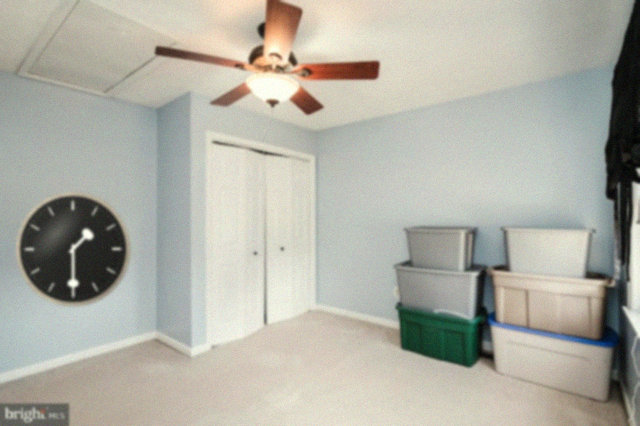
{"hour": 1, "minute": 30}
